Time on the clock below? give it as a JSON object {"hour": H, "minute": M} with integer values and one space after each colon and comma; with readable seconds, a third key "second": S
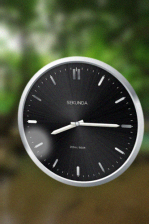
{"hour": 8, "minute": 15}
